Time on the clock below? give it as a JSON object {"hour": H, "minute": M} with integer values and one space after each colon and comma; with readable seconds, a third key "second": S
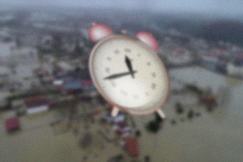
{"hour": 11, "minute": 42}
